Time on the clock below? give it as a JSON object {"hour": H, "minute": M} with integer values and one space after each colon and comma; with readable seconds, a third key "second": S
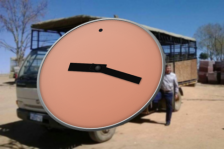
{"hour": 9, "minute": 19}
